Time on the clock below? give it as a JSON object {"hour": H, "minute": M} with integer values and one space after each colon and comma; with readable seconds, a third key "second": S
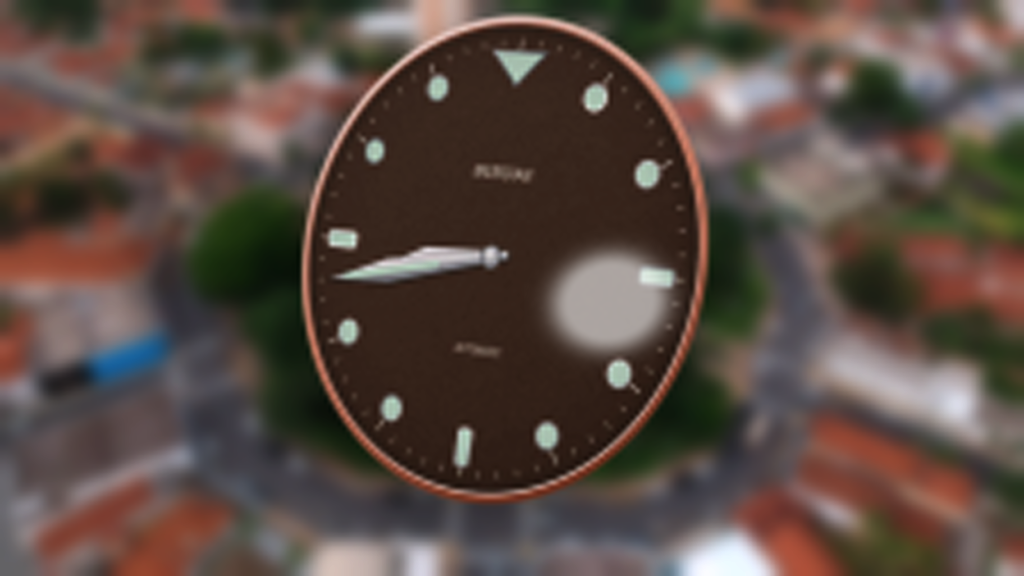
{"hour": 8, "minute": 43}
